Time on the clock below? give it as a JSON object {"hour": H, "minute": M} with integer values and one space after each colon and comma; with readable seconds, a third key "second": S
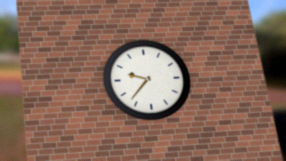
{"hour": 9, "minute": 37}
